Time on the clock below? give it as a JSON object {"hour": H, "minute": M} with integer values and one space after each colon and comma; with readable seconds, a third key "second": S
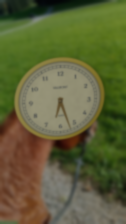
{"hour": 6, "minute": 27}
